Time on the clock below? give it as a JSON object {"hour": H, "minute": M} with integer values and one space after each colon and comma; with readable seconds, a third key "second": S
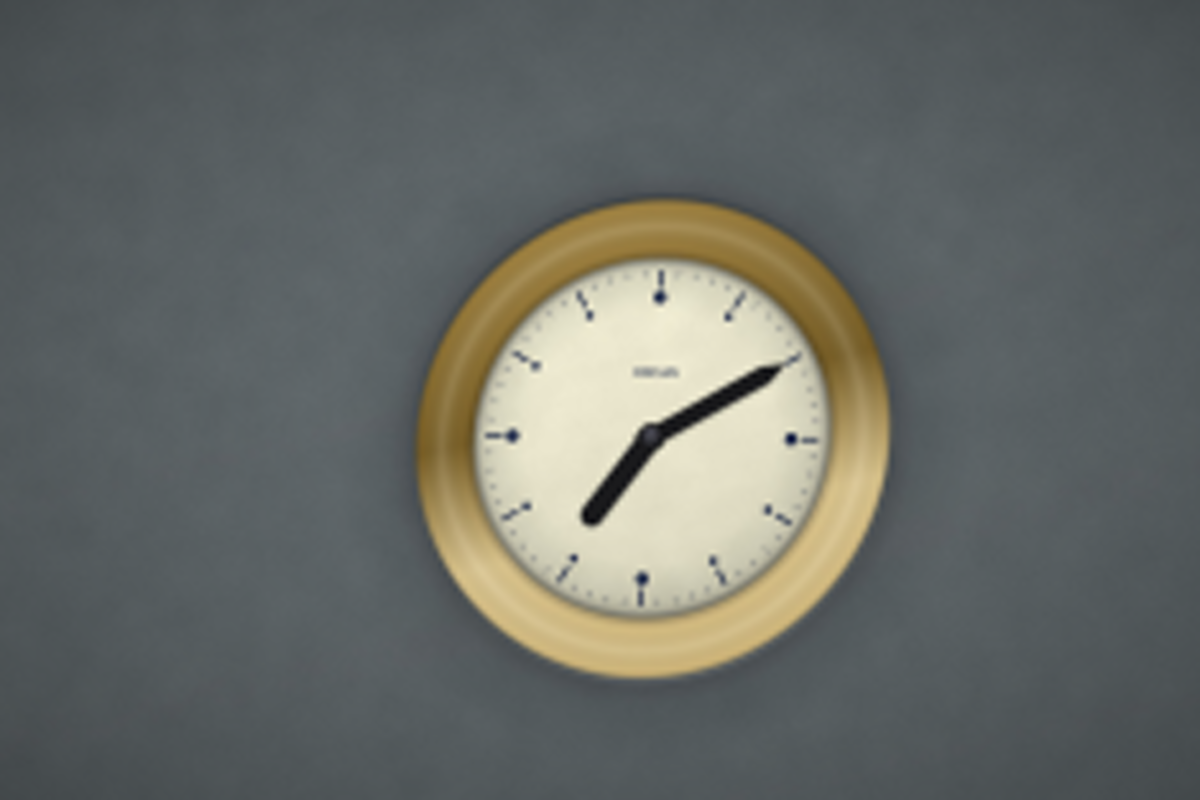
{"hour": 7, "minute": 10}
